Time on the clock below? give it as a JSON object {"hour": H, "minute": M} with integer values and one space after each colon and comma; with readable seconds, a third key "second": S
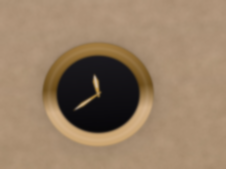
{"hour": 11, "minute": 39}
